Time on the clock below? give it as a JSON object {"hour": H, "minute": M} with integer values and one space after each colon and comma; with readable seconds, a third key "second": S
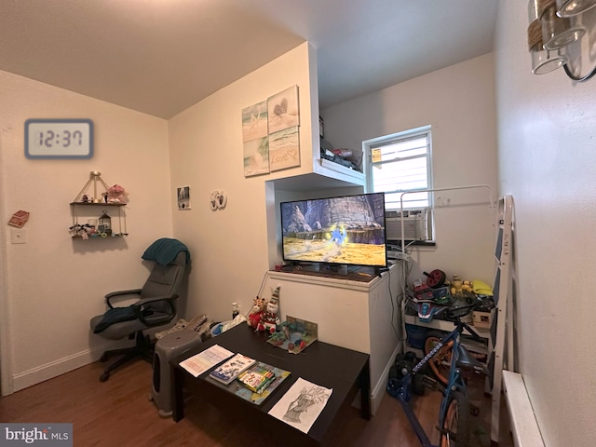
{"hour": 12, "minute": 37}
